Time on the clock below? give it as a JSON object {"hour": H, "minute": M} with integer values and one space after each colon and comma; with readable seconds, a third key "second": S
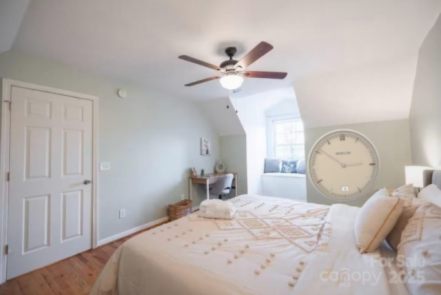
{"hour": 2, "minute": 51}
